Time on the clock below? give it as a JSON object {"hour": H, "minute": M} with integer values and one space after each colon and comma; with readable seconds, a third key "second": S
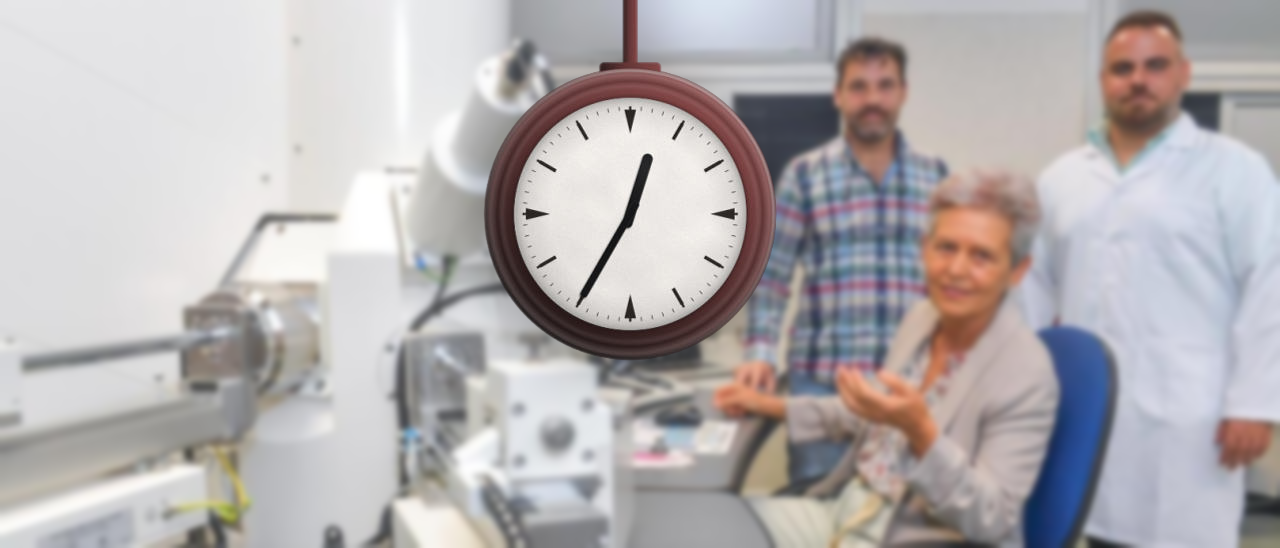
{"hour": 12, "minute": 35}
